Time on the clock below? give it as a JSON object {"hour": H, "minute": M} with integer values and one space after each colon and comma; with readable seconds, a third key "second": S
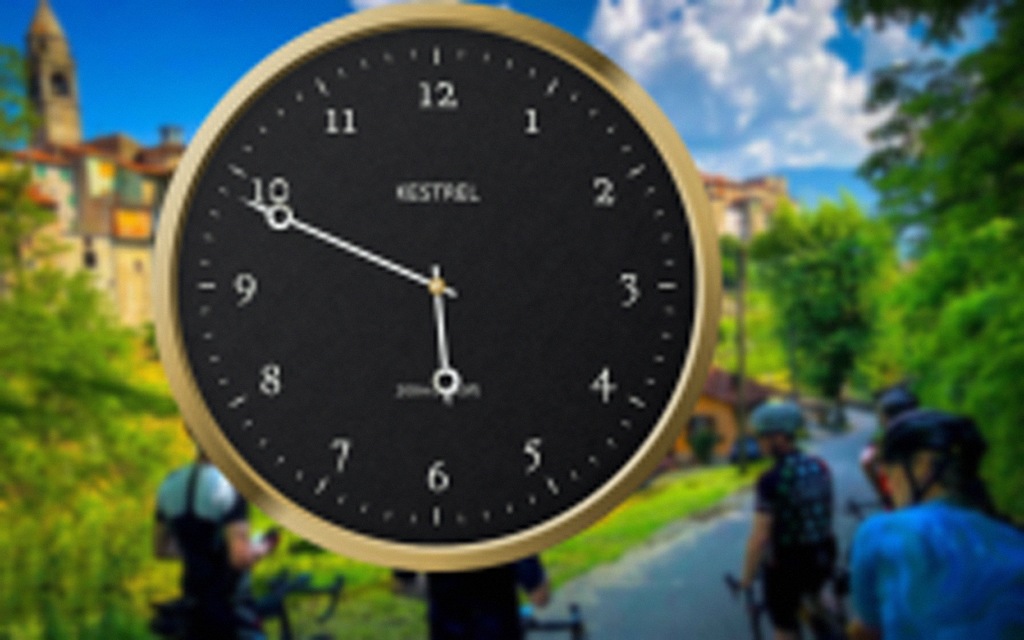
{"hour": 5, "minute": 49}
